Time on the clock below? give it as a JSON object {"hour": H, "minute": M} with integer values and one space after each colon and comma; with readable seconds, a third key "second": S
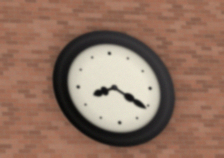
{"hour": 8, "minute": 21}
